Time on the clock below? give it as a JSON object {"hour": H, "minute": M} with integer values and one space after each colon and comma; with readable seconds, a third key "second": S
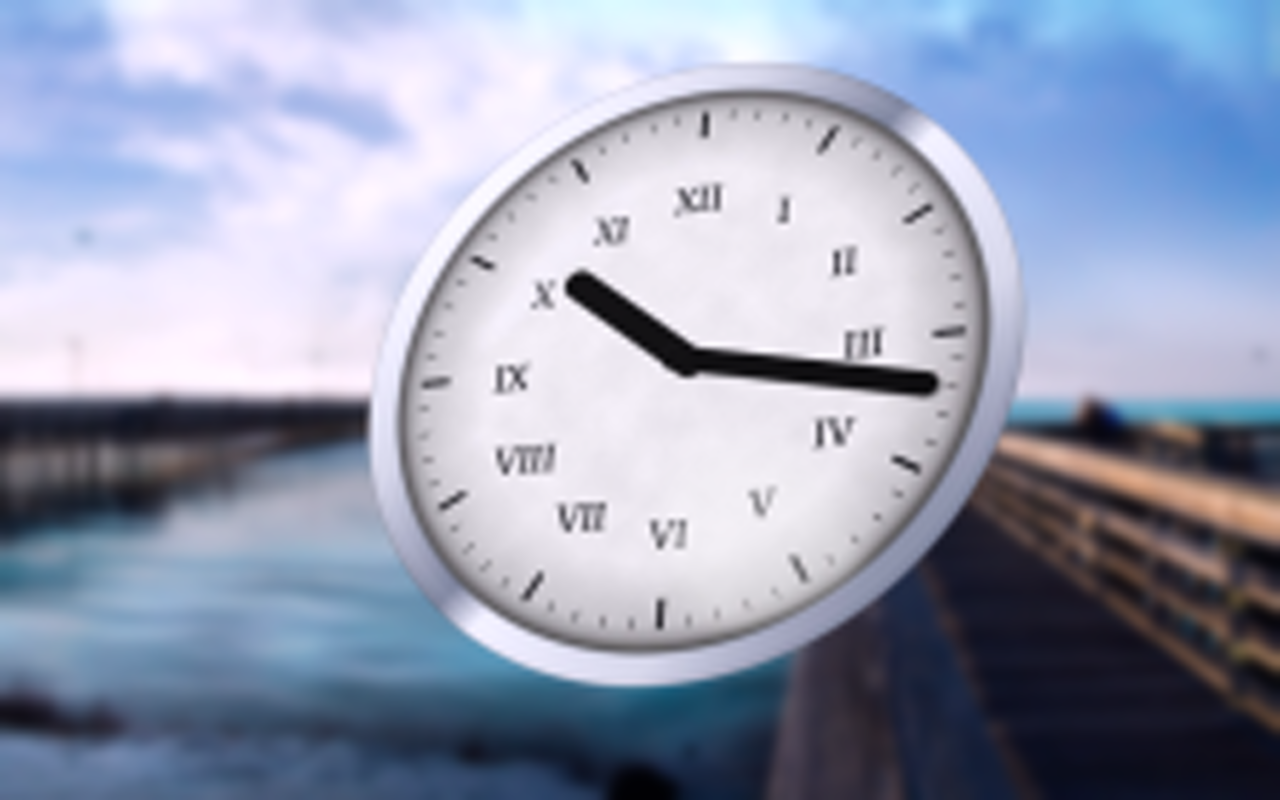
{"hour": 10, "minute": 17}
